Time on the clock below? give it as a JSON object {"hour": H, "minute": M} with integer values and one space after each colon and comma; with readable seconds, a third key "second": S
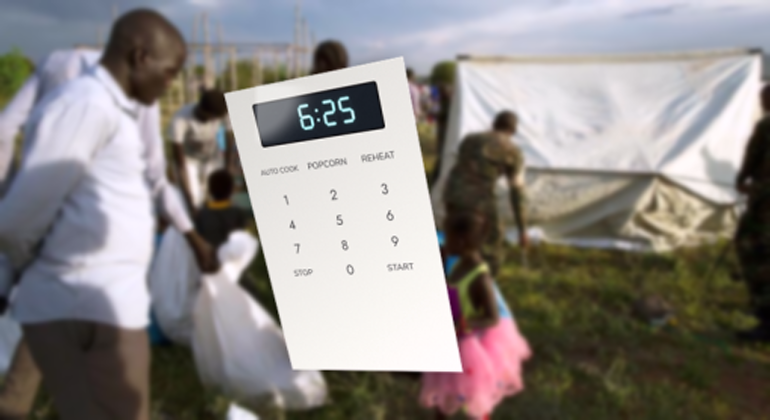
{"hour": 6, "minute": 25}
